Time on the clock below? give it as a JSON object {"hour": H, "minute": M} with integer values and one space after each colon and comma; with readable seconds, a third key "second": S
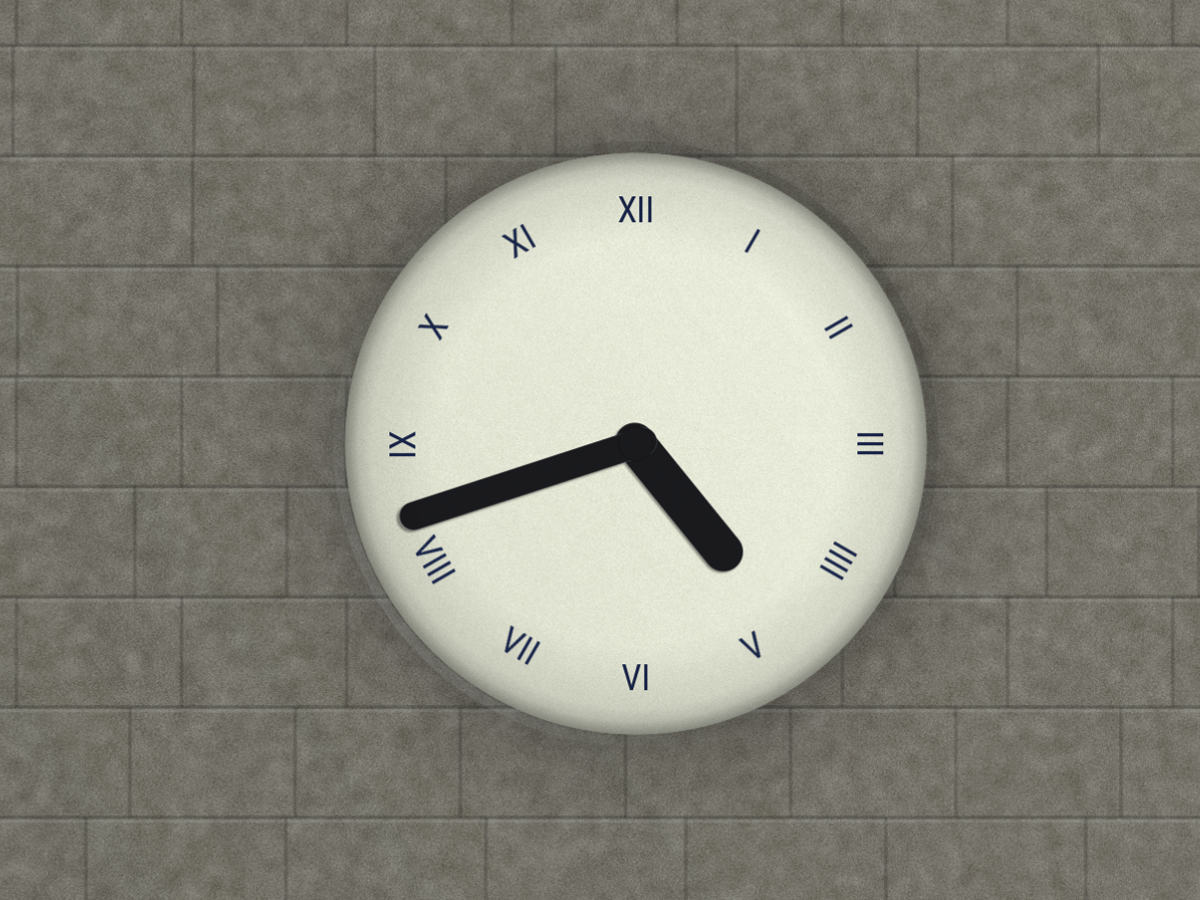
{"hour": 4, "minute": 42}
